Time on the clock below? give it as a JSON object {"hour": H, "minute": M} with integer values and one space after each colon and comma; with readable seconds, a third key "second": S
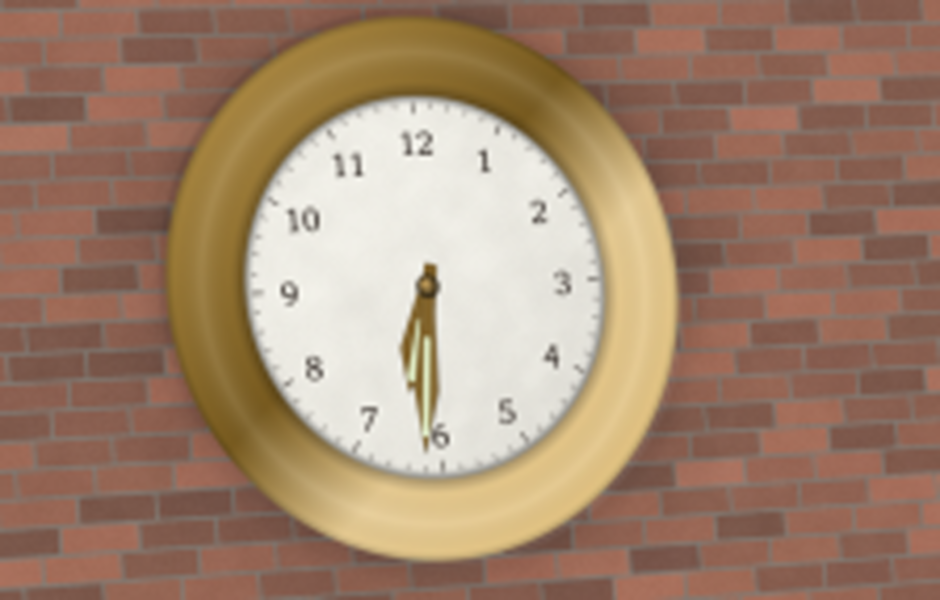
{"hour": 6, "minute": 31}
